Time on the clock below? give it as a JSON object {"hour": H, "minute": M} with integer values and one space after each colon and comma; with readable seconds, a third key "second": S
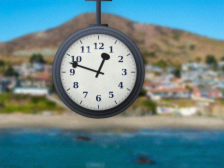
{"hour": 12, "minute": 48}
